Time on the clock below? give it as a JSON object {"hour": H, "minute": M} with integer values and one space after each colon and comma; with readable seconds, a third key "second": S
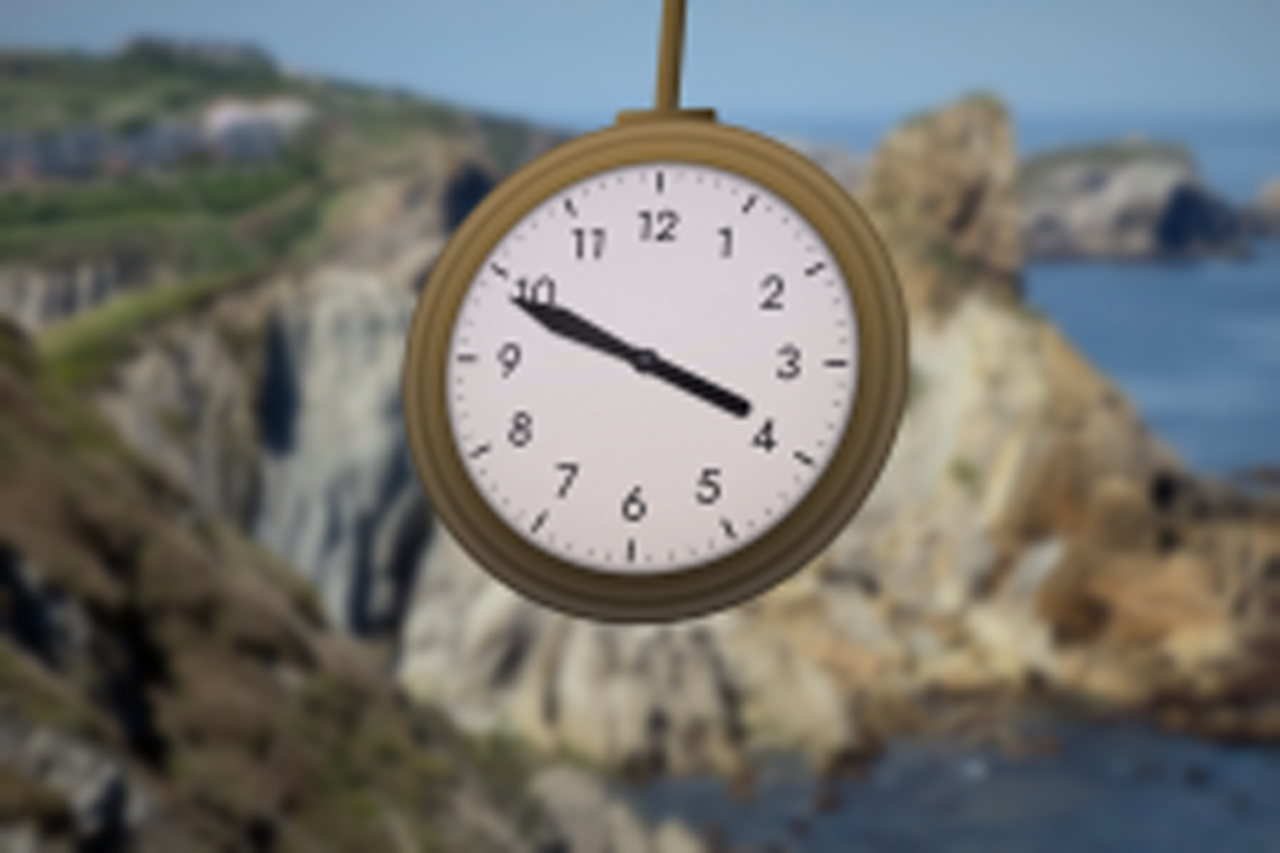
{"hour": 3, "minute": 49}
